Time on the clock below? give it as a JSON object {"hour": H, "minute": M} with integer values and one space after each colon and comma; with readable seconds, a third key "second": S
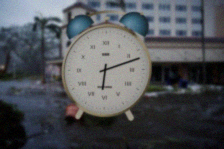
{"hour": 6, "minute": 12}
